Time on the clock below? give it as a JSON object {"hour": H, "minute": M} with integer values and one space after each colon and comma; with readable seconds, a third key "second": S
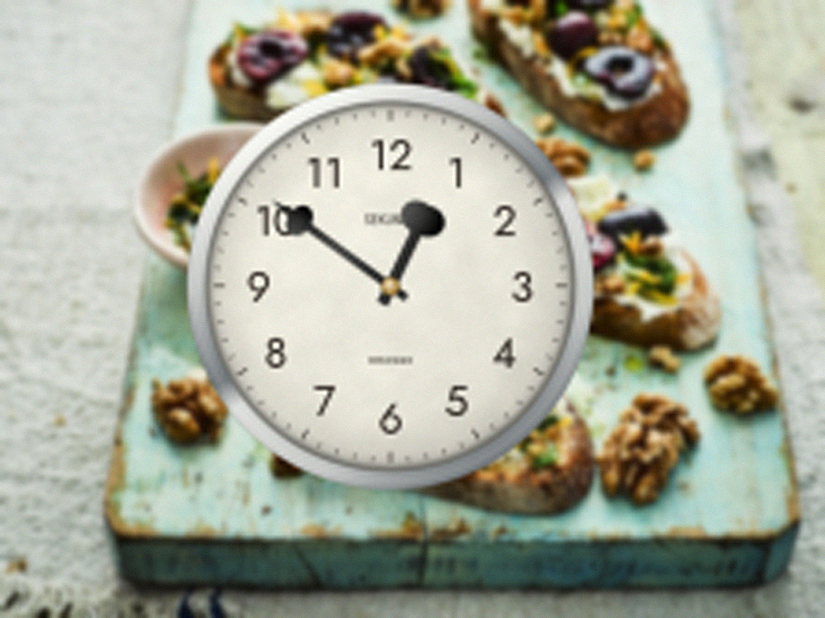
{"hour": 12, "minute": 51}
